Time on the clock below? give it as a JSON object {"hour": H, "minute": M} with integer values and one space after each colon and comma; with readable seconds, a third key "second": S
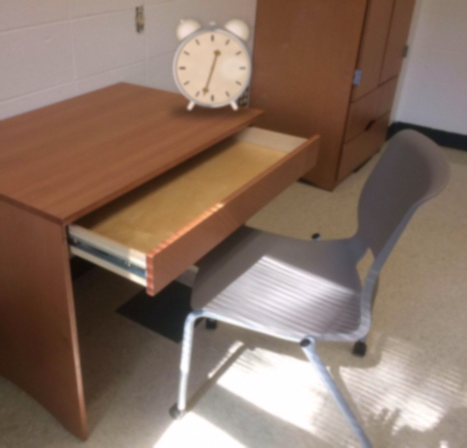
{"hour": 12, "minute": 33}
